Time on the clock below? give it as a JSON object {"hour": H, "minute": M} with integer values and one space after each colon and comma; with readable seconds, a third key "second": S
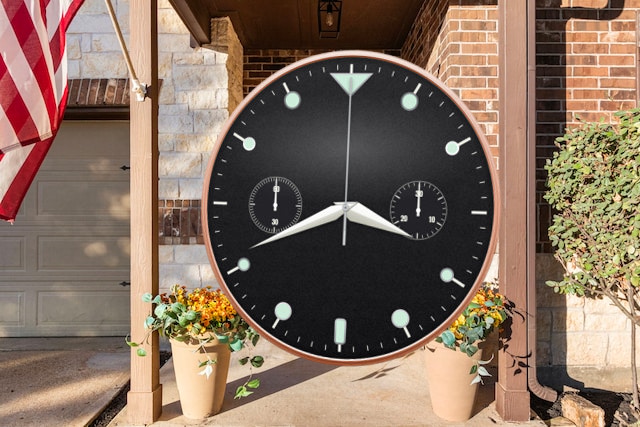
{"hour": 3, "minute": 41}
